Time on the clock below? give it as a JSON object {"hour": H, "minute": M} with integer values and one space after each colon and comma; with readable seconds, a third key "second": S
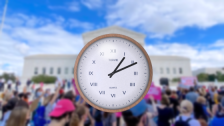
{"hour": 1, "minute": 11}
